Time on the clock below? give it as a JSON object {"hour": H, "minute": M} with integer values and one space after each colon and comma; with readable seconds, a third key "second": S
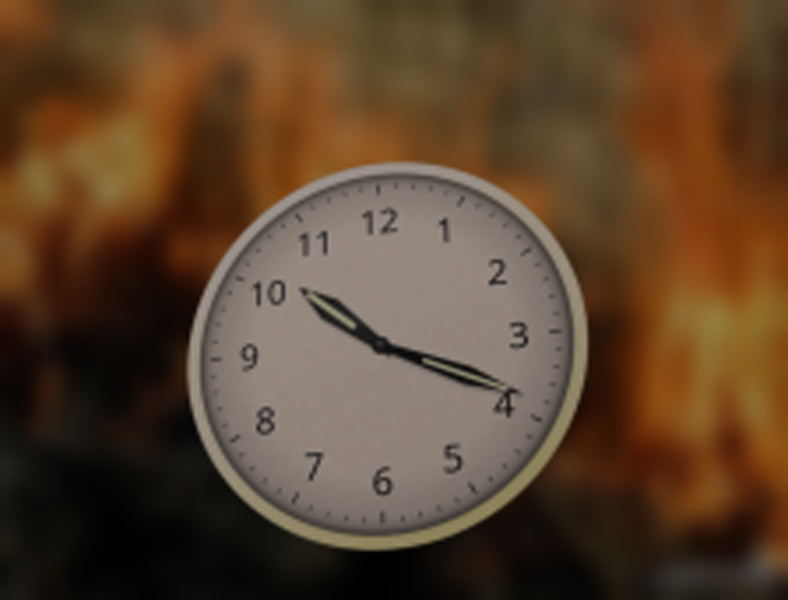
{"hour": 10, "minute": 19}
